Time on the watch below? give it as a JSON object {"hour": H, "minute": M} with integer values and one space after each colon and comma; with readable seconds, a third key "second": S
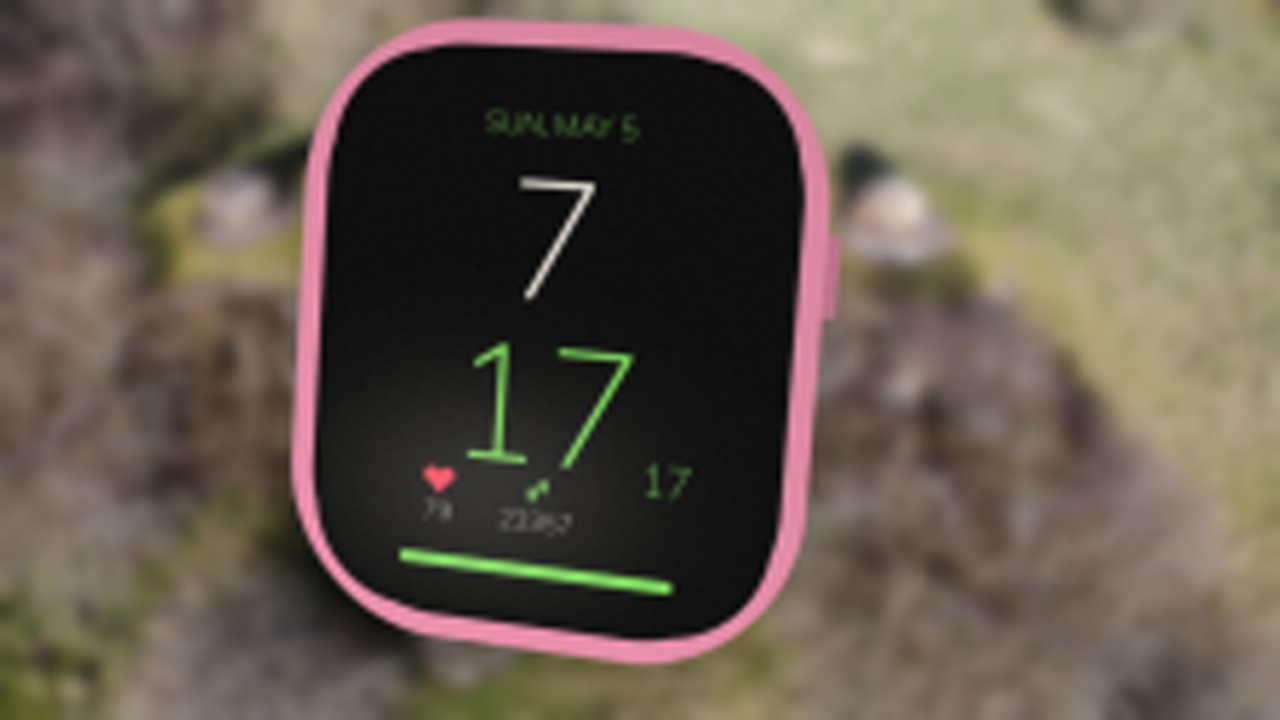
{"hour": 7, "minute": 17, "second": 17}
